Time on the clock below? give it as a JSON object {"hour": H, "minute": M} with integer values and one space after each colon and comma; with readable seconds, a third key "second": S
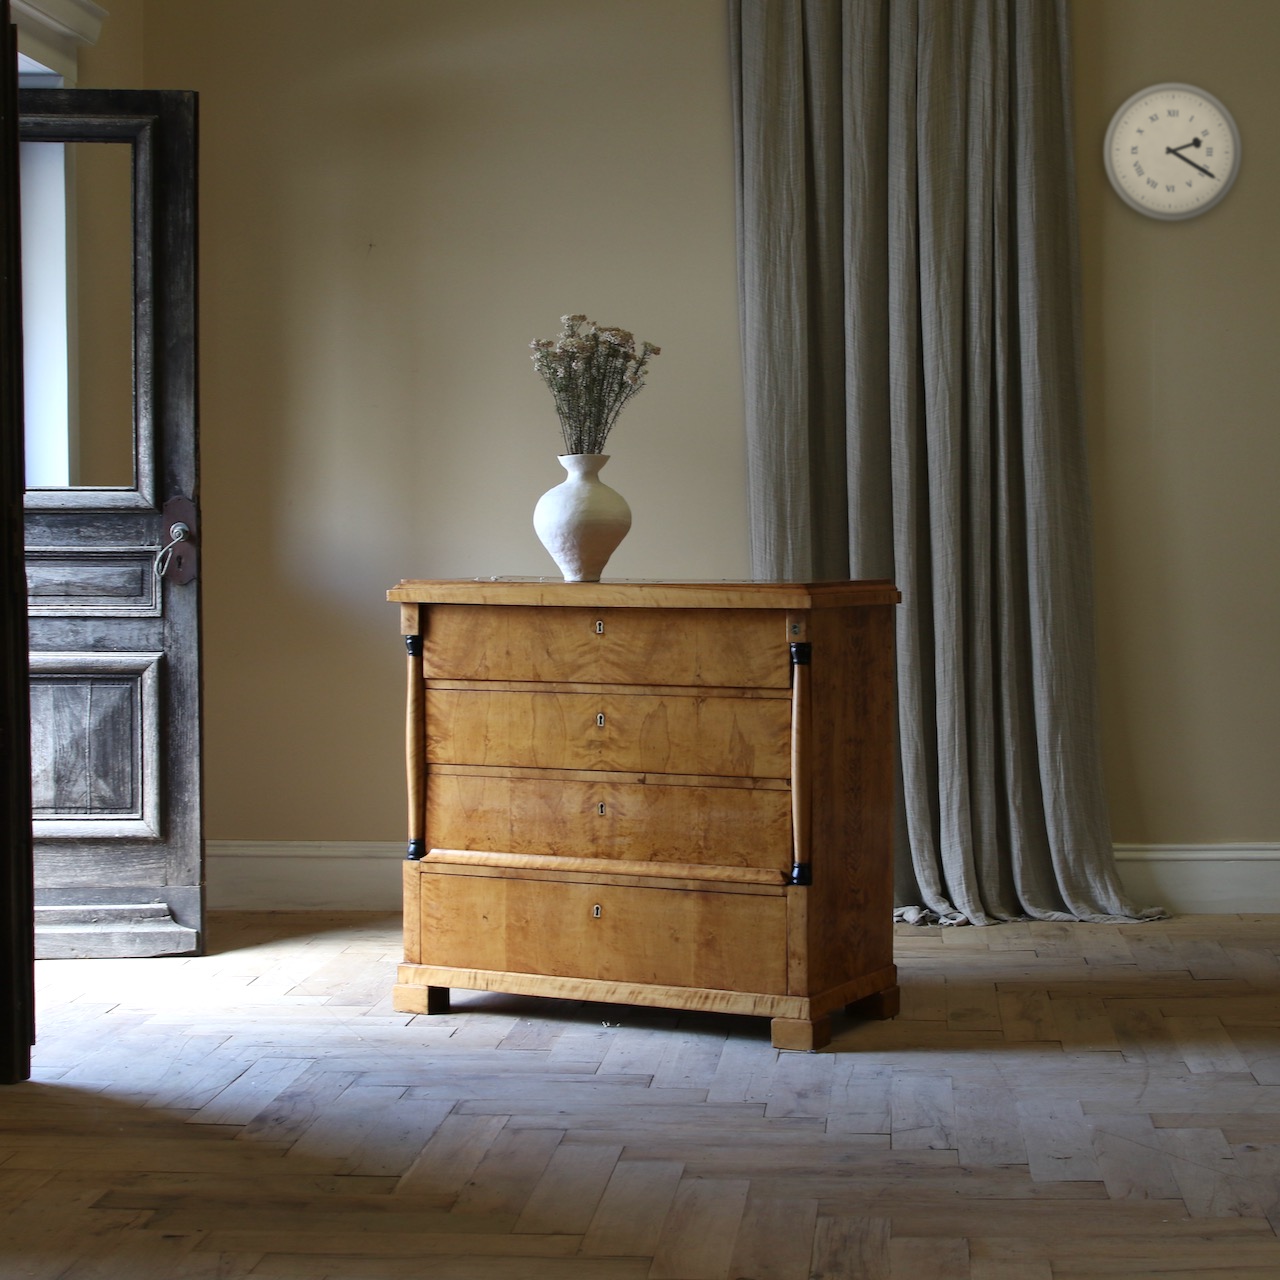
{"hour": 2, "minute": 20}
